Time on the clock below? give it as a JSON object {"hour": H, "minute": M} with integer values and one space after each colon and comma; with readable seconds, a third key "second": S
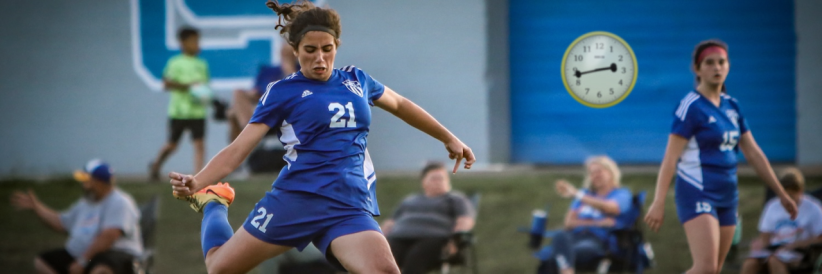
{"hour": 2, "minute": 43}
